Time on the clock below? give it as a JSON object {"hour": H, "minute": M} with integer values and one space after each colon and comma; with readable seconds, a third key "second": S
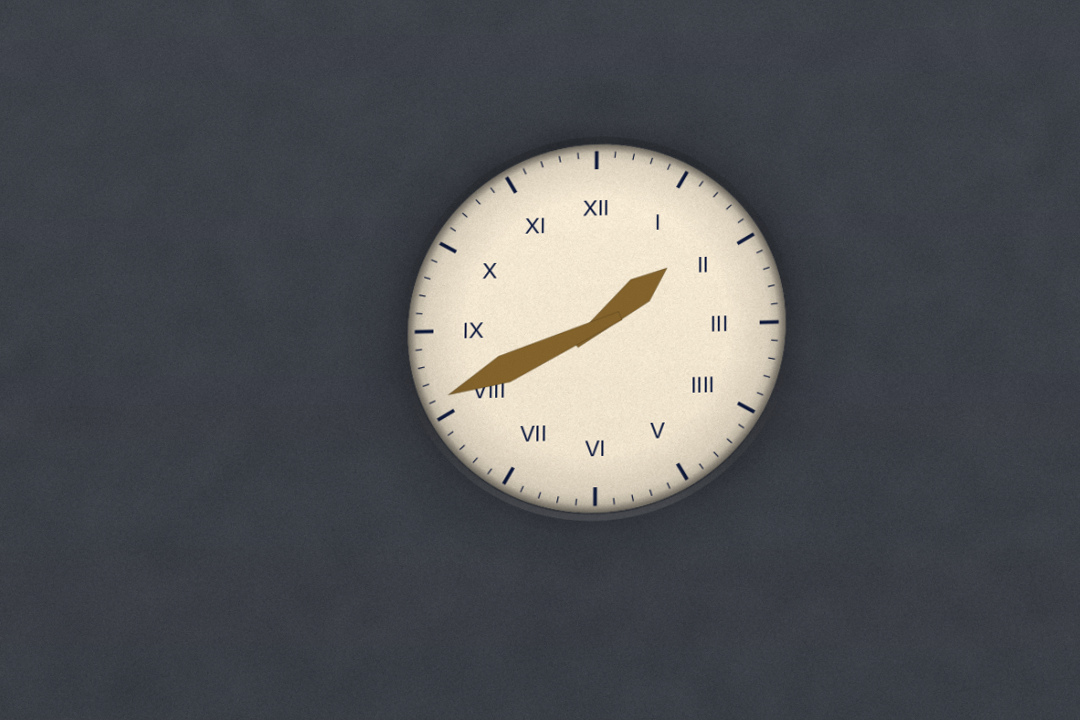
{"hour": 1, "minute": 41}
